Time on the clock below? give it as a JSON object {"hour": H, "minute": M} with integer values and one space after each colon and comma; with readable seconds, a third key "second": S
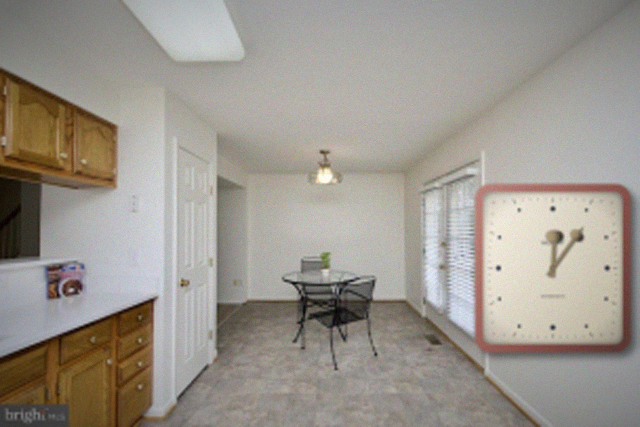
{"hour": 12, "minute": 6}
